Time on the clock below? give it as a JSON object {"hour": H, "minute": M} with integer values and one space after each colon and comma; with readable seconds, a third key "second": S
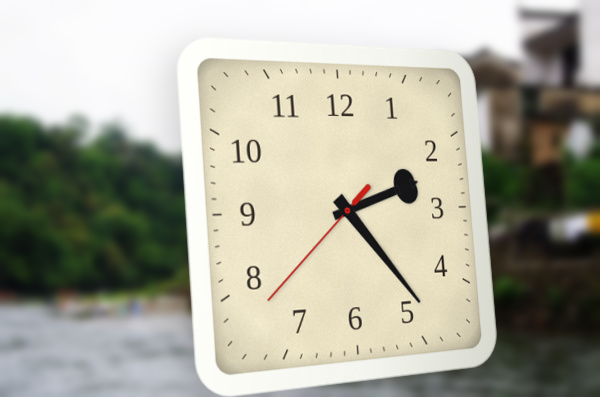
{"hour": 2, "minute": 23, "second": 38}
